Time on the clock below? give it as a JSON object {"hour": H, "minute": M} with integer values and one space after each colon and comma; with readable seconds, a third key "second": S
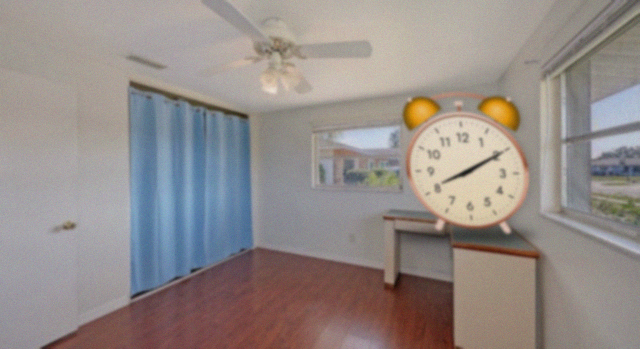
{"hour": 8, "minute": 10}
